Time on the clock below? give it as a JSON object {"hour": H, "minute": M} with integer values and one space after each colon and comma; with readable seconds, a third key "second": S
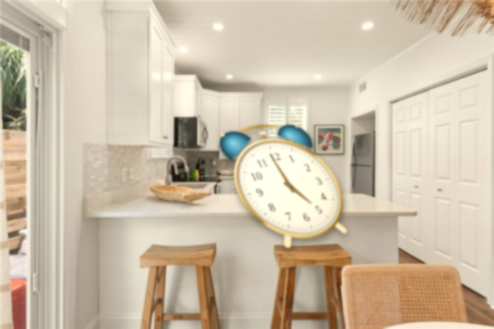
{"hour": 4, "minute": 59}
